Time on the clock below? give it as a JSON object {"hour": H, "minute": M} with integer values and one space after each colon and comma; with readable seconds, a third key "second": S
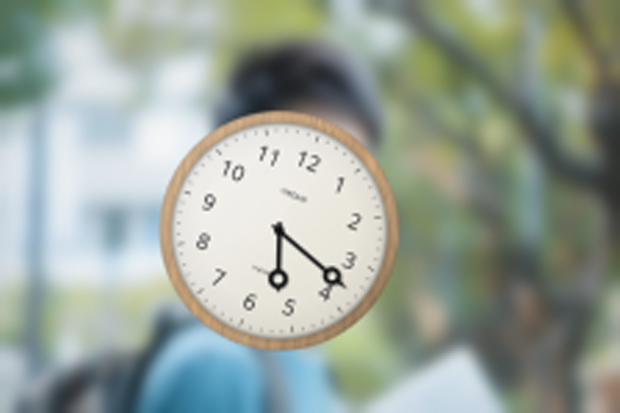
{"hour": 5, "minute": 18}
